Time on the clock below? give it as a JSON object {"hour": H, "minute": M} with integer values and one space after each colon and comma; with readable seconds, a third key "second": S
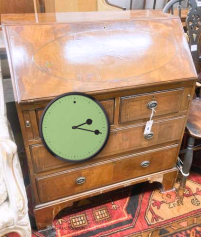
{"hour": 2, "minute": 17}
